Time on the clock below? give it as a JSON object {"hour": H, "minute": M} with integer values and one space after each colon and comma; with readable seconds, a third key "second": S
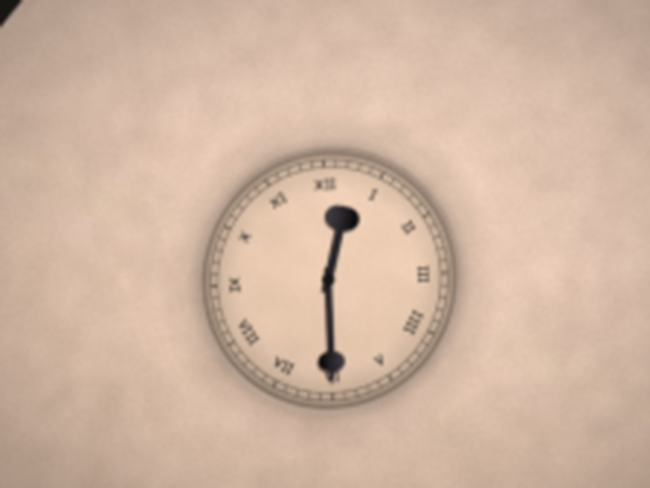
{"hour": 12, "minute": 30}
